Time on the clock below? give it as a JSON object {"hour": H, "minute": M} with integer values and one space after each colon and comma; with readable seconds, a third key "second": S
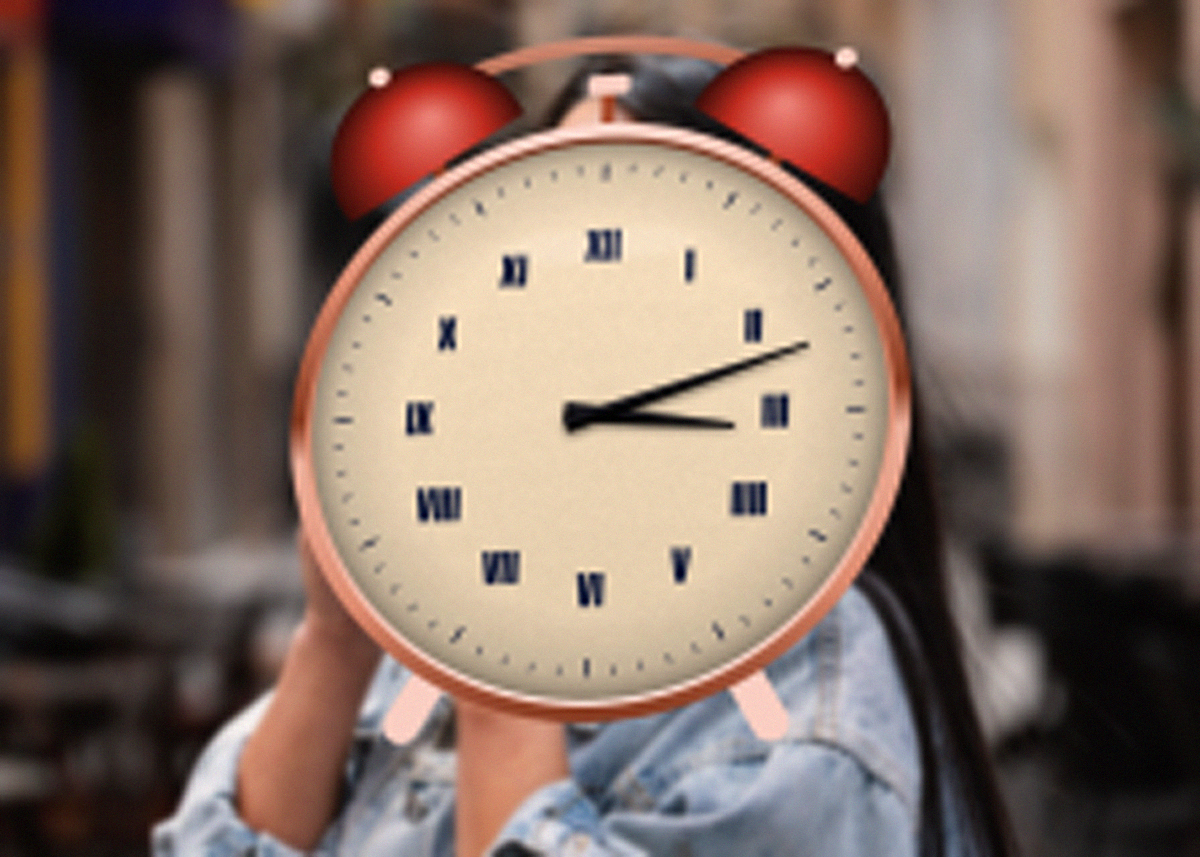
{"hour": 3, "minute": 12}
